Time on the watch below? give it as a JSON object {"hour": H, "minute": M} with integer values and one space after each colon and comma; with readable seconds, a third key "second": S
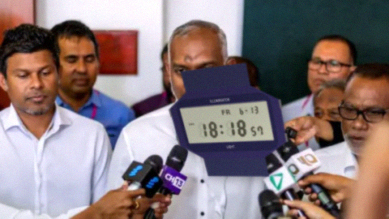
{"hour": 18, "minute": 18, "second": 57}
